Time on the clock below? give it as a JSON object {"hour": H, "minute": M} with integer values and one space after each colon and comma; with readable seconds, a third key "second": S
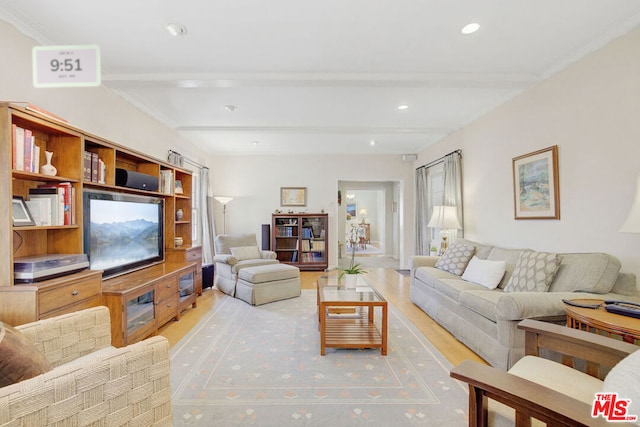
{"hour": 9, "minute": 51}
